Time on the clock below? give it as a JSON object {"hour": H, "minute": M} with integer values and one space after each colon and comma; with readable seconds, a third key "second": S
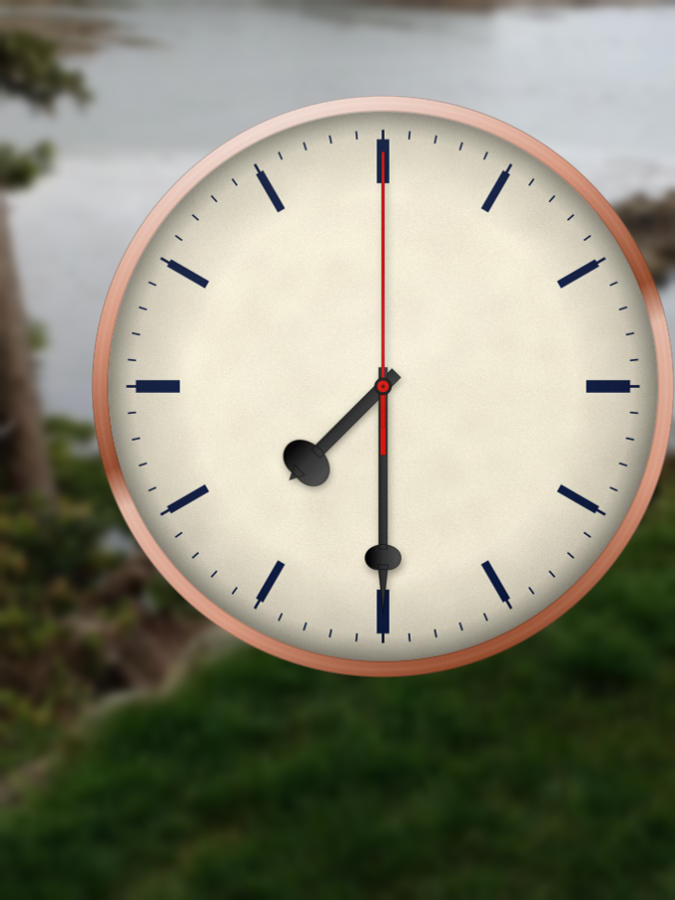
{"hour": 7, "minute": 30, "second": 0}
